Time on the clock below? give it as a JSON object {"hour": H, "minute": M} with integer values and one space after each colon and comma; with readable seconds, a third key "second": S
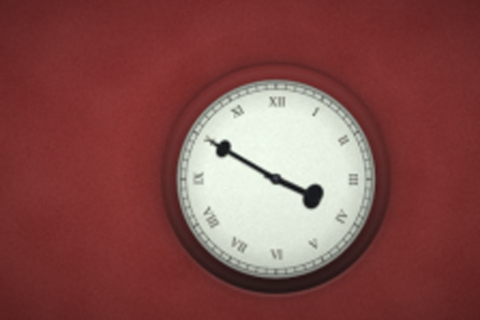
{"hour": 3, "minute": 50}
